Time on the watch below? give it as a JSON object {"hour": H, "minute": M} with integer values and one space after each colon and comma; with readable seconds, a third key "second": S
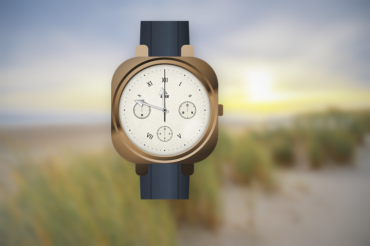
{"hour": 11, "minute": 48}
